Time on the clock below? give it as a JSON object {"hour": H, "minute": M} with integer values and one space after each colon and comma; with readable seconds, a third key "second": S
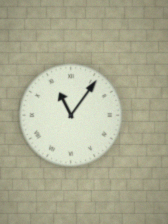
{"hour": 11, "minute": 6}
